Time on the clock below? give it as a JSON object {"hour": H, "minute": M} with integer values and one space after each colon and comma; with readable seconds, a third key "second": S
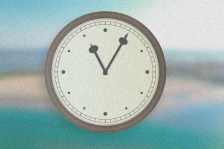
{"hour": 11, "minute": 5}
